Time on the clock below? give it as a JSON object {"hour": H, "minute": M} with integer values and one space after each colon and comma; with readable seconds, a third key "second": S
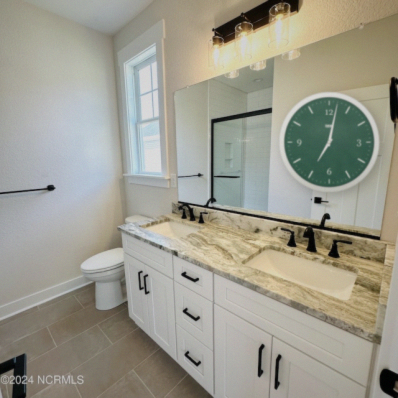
{"hour": 7, "minute": 2}
